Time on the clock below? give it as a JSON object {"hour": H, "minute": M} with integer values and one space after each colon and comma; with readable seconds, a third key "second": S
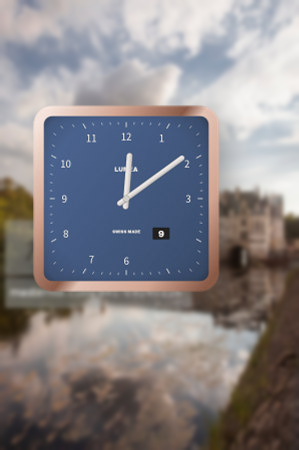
{"hour": 12, "minute": 9}
